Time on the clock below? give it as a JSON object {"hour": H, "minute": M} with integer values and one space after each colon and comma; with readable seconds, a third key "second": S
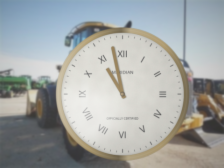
{"hour": 10, "minute": 58}
